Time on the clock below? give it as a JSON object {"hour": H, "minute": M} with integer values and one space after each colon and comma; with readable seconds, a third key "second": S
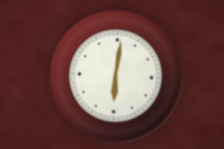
{"hour": 6, "minute": 1}
